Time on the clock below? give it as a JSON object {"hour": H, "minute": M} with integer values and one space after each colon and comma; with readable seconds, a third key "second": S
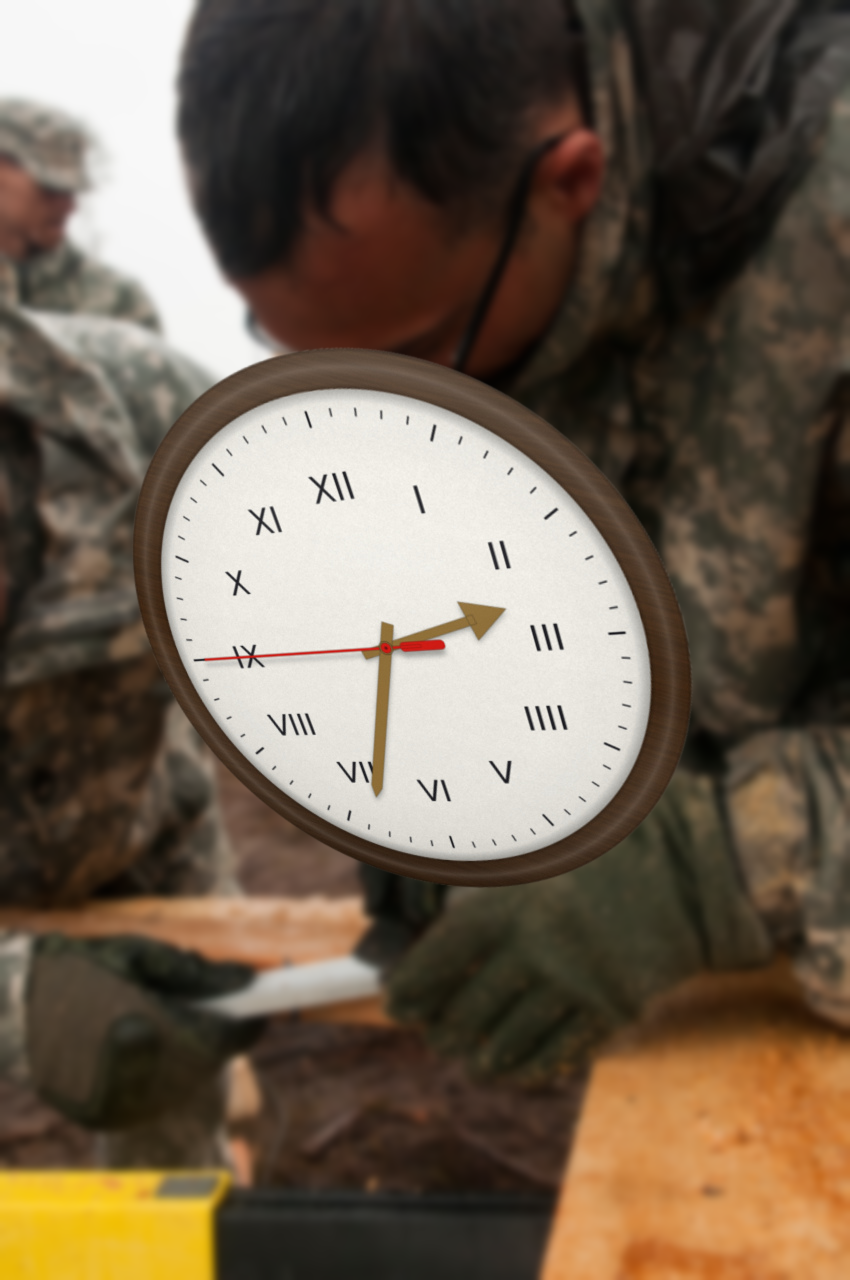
{"hour": 2, "minute": 33, "second": 45}
